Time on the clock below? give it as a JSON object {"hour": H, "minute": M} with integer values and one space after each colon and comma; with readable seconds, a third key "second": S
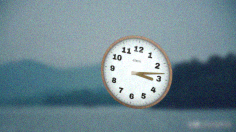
{"hour": 3, "minute": 13}
